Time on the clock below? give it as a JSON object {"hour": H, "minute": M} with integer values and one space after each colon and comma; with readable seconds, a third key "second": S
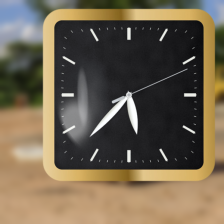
{"hour": 5, "minute": 37, "second": 11}
